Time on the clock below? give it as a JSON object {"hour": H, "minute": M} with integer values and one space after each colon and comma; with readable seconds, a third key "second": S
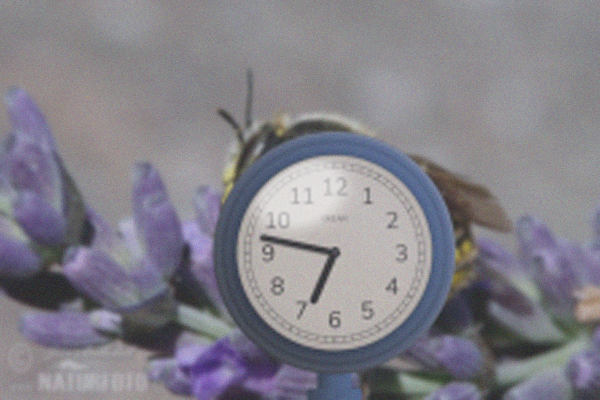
{"hour": 6, "minute": 47}
